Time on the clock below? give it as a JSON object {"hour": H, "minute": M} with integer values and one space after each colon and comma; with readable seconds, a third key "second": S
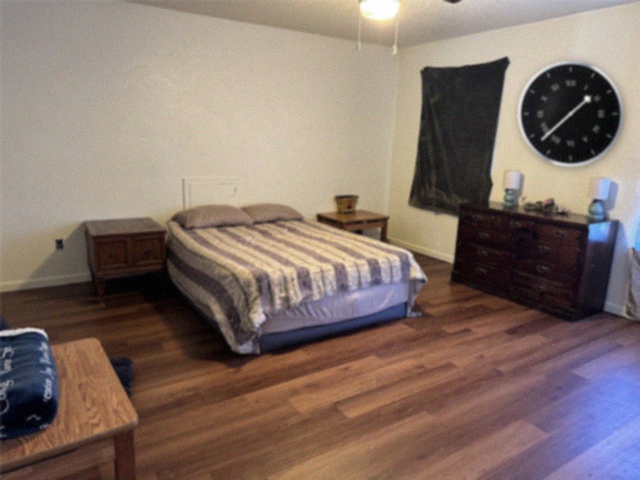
{"hour": 1, "minute": 38}
